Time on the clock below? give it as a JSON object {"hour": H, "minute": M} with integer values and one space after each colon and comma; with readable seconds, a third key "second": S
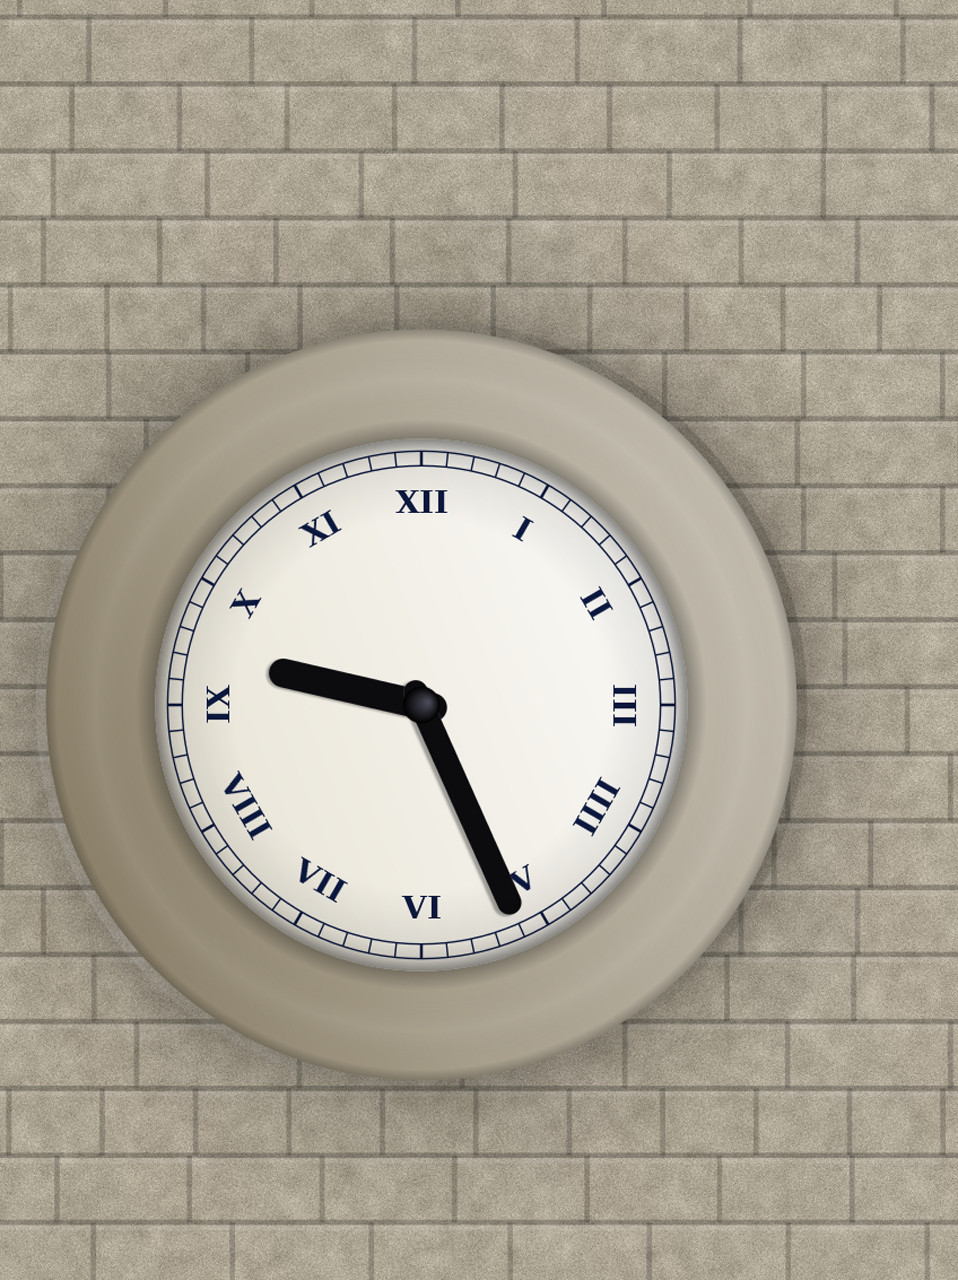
{"hour": 9, "minute": 26}
